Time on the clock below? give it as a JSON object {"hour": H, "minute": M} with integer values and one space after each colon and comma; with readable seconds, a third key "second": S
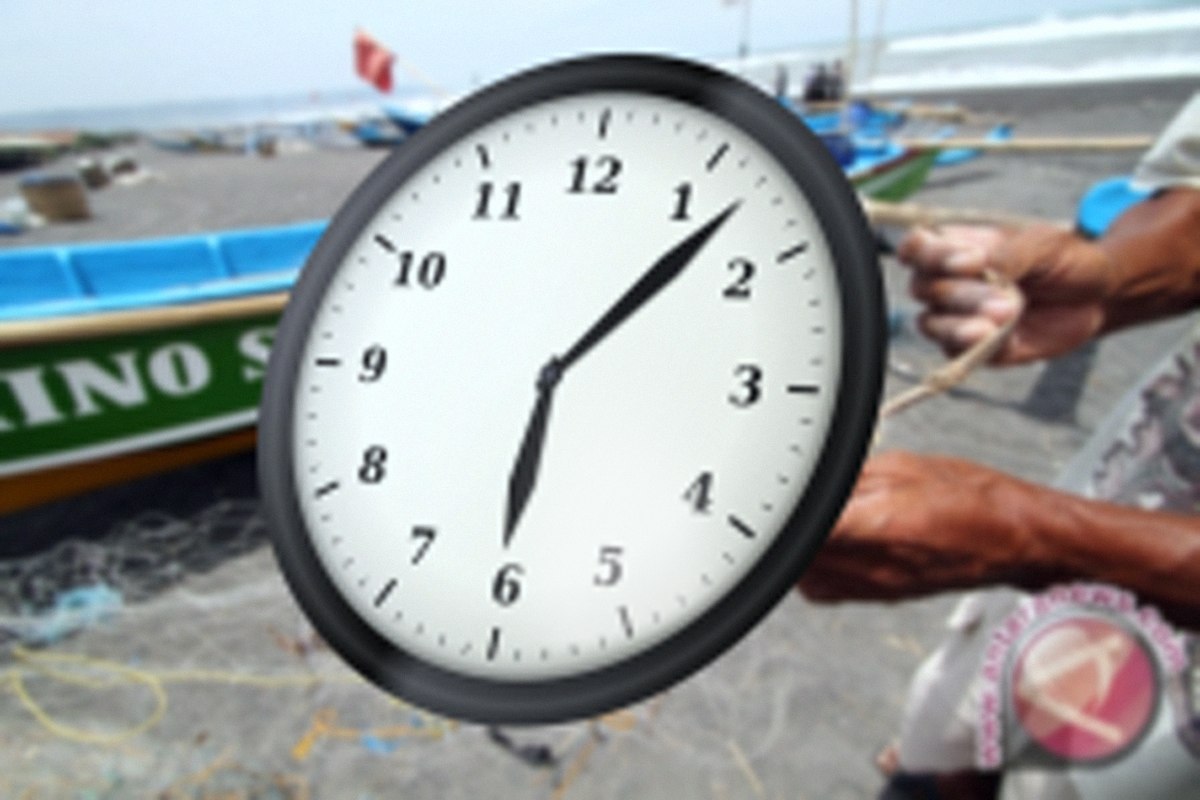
{"hour": 6, "minute": 7}
